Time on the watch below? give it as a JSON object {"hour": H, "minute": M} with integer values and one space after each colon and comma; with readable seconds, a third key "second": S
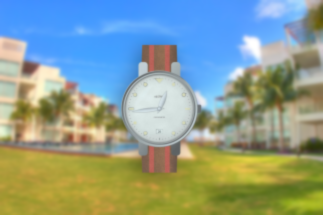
{"hour": 12, "minute": 44}
